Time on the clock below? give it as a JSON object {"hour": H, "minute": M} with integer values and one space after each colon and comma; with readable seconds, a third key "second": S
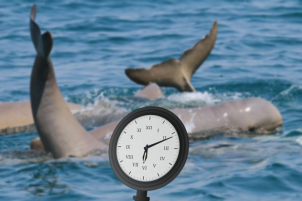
{"hour": 6, "minute": 11}
